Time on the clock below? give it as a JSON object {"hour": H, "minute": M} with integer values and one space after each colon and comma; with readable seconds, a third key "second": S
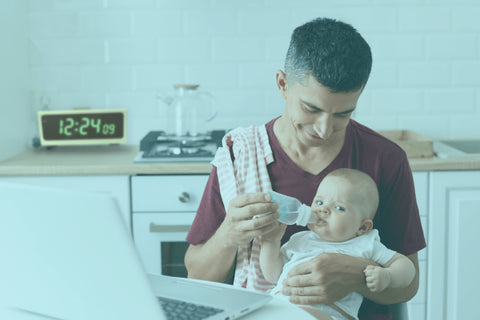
{"hour": 12, "minute": 24}
